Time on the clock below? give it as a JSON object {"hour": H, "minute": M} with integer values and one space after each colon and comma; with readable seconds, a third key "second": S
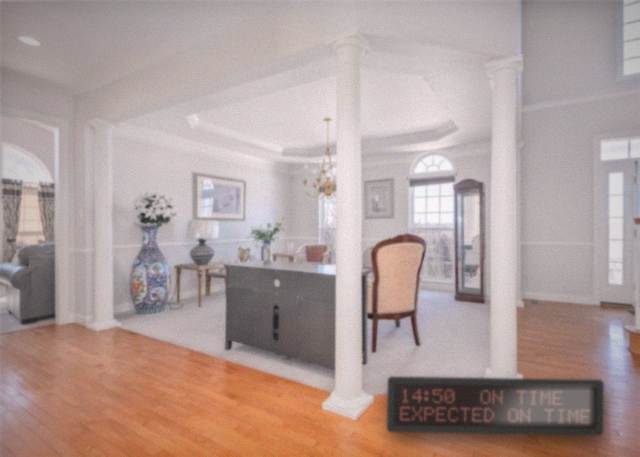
{"hour": 14, "minute": 50}
